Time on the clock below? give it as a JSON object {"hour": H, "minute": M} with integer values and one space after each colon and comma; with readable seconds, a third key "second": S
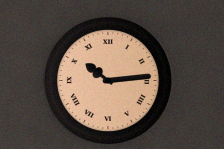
{"hour": 10, "minute": 14}
